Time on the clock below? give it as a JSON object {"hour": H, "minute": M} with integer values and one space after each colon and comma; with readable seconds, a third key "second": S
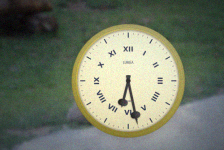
{"hour": 6, "minute": 28}
